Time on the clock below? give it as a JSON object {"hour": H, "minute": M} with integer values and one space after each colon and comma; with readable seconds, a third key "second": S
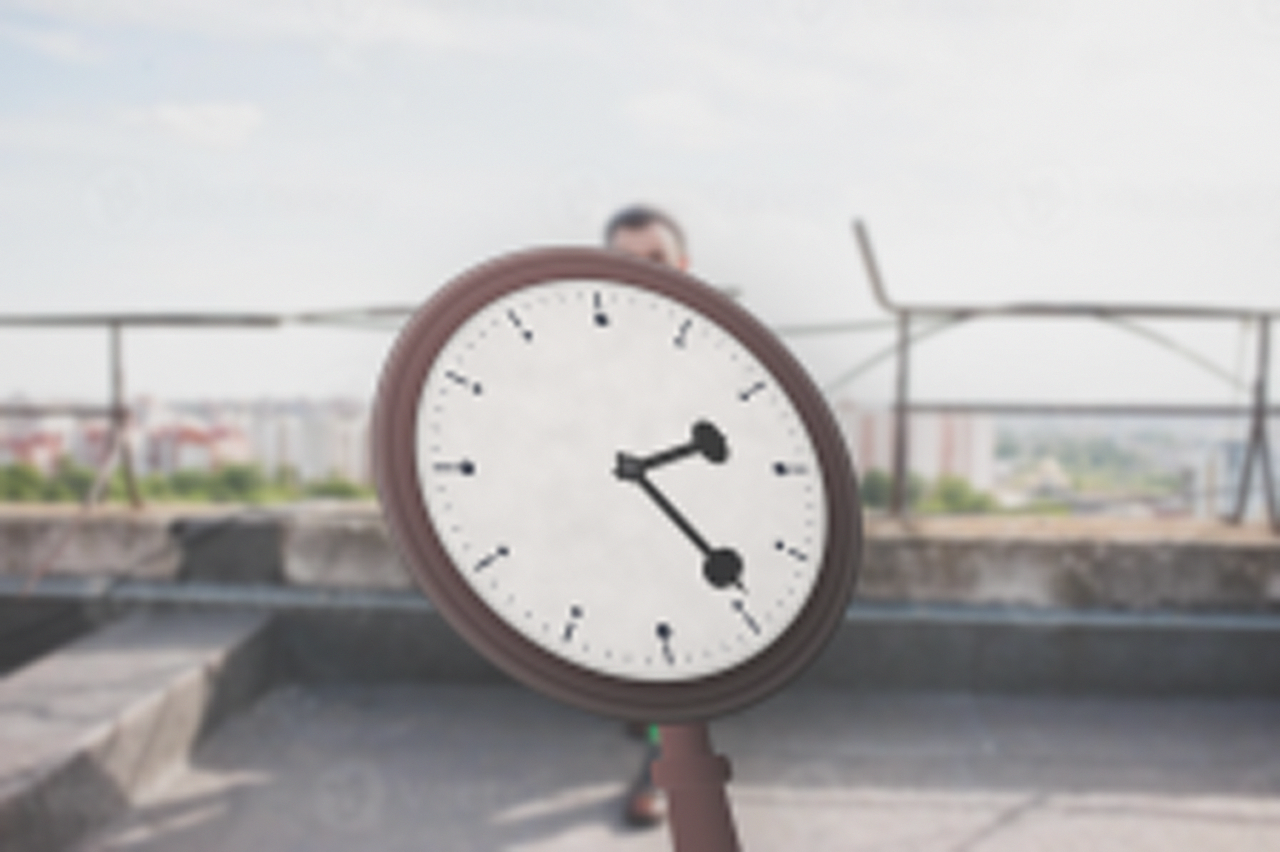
{"hour": 2, "minute": 24}
